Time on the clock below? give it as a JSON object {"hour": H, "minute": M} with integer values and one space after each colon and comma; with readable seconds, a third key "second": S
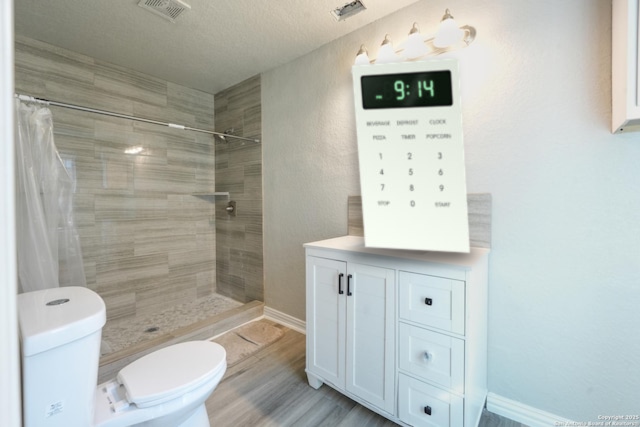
{"hour": 9, "minute": 14}
